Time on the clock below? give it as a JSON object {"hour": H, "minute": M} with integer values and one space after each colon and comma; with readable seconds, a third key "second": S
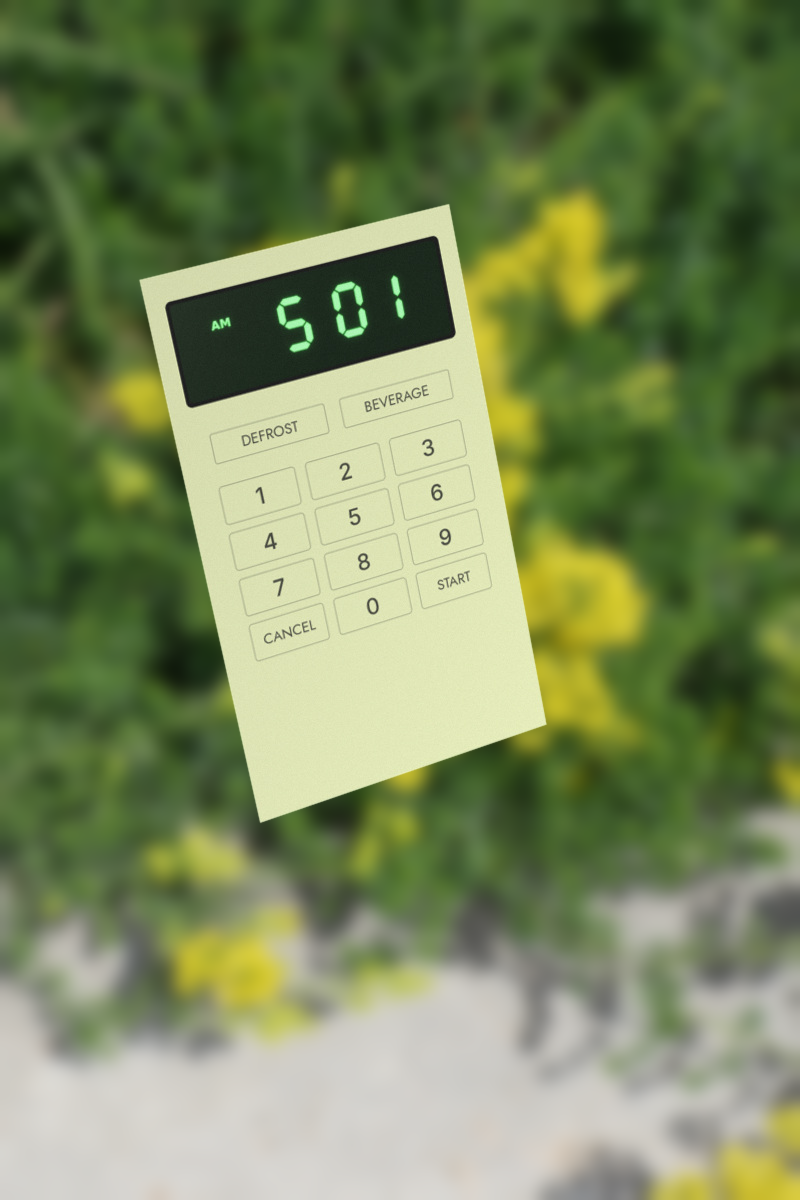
{"hour": 5, "minute": 1}
